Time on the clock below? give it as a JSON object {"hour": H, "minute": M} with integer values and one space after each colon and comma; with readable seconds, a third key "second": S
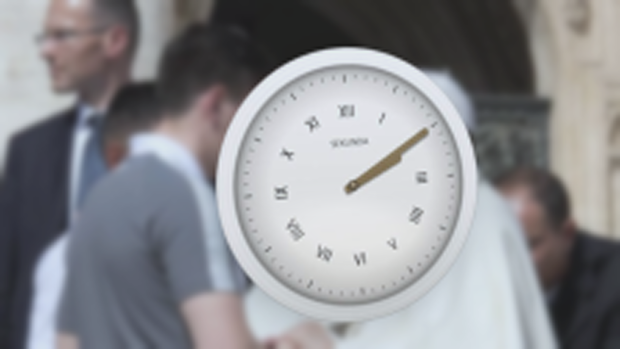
{"hour": 2, "minute": 10}
